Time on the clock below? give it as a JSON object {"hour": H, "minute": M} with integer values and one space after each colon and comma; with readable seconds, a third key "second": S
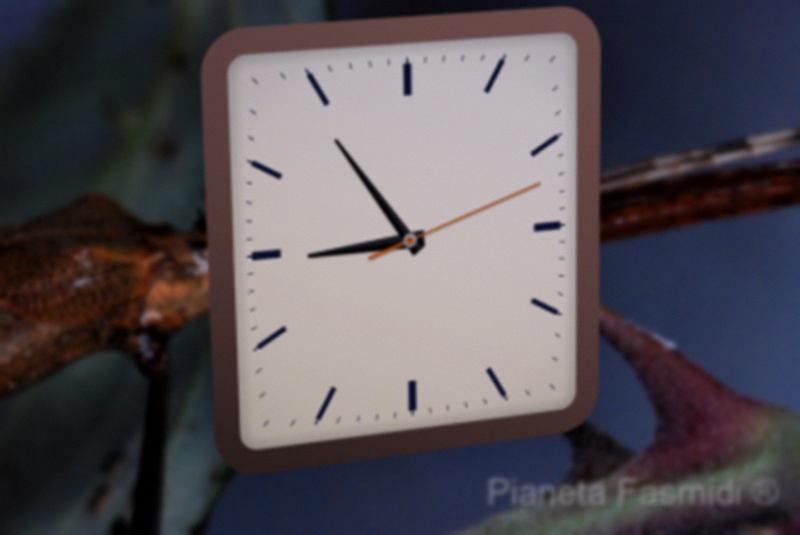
{"hour": 8, "minute": 54, "second": 12}
